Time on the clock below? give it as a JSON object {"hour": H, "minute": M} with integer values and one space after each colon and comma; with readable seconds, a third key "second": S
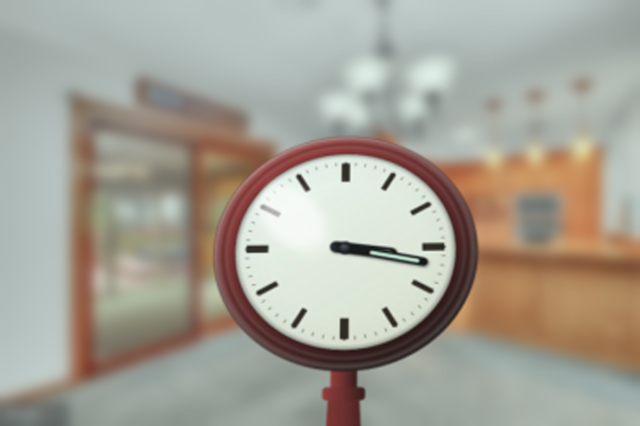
{"hour": 3, "minute": 17}
